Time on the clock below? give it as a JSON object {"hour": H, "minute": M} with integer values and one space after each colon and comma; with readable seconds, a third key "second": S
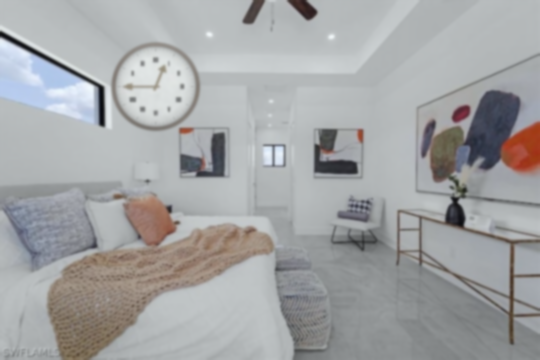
{"hour": 12, "minute": 45}
